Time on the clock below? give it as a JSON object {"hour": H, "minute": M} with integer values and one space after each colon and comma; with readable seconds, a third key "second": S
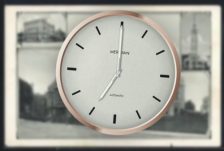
{"hour": 7, "minute": 0}
